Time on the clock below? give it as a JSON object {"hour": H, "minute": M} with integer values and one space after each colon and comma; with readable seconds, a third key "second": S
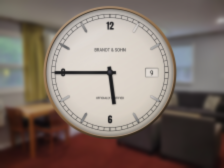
{"hour": 5, "minute": 45}
